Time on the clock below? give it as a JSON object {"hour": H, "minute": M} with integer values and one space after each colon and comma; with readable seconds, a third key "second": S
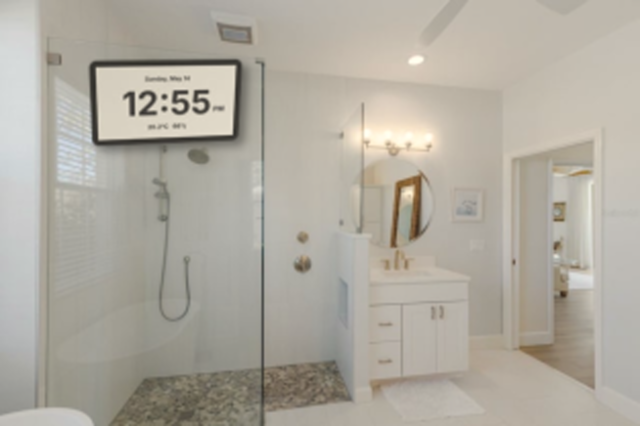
{"hour": 12, "minute": 55}
